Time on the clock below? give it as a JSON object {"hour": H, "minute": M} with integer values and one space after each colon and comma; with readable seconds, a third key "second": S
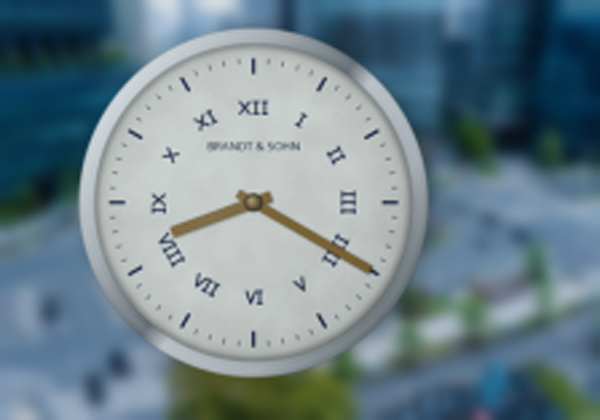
{"hour": 8, "minute": 20}
